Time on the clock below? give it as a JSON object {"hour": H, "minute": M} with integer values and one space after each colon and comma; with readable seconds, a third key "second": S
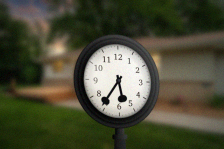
{"hour": 5, "minute": 36}
